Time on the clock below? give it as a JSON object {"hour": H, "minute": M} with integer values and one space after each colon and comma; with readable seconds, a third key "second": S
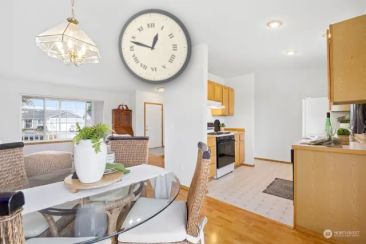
{"hour": 12, "minute": 48}
